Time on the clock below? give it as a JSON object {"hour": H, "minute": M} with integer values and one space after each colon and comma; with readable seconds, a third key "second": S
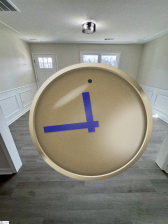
{"hour": 11, "minute": 44}
